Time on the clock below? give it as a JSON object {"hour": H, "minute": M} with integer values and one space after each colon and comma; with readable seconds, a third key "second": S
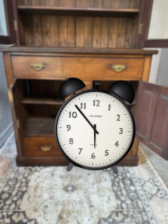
{"hour": 5, "minute": 53}
